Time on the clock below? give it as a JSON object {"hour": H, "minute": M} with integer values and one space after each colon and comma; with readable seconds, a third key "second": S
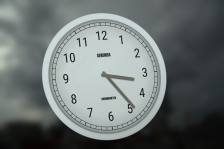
{"hour": 3, "minute": 24}
